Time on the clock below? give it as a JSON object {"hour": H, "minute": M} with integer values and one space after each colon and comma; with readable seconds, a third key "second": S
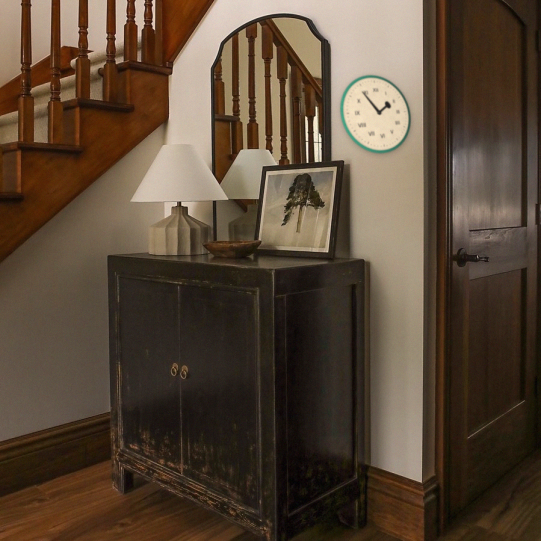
{"hour": 1, "minute": 54}
